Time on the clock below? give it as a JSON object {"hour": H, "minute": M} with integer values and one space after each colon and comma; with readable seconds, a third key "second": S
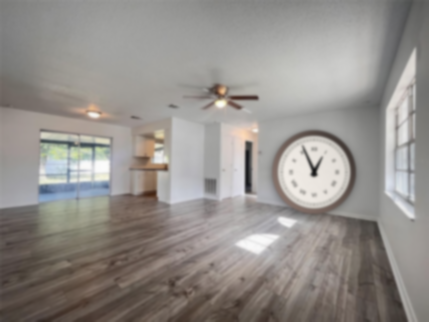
{"hour": 12, "minute": 56}
